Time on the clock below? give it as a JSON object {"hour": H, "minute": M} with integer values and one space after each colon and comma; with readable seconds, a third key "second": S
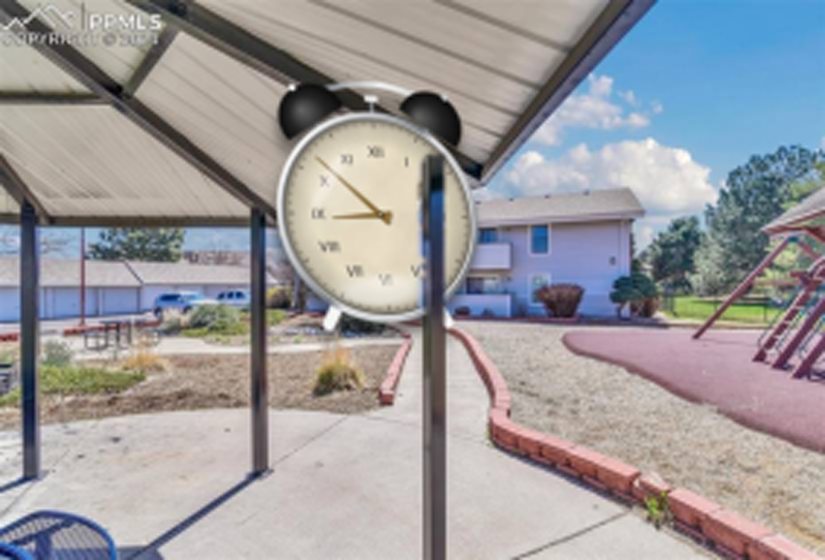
{"hour": 8, "minute": 52}
